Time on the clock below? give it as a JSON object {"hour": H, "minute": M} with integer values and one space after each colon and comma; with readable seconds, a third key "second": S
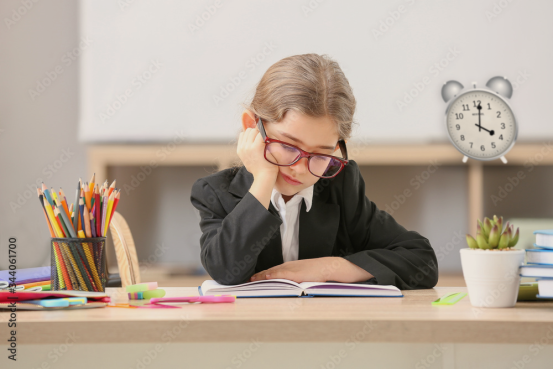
{"hour": 4, "minute": 1}
